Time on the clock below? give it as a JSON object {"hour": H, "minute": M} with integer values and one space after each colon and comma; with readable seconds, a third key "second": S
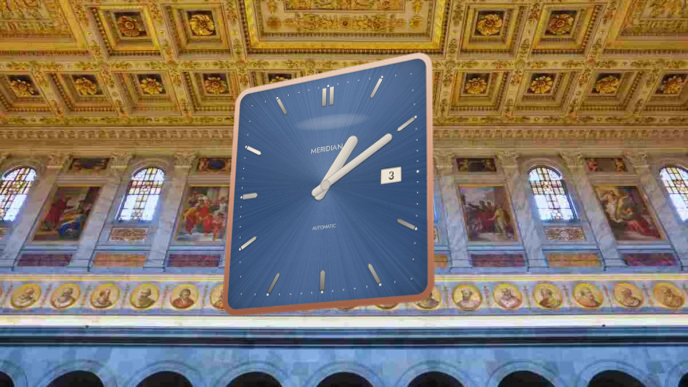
{"hour": 1, "minute": 10}
